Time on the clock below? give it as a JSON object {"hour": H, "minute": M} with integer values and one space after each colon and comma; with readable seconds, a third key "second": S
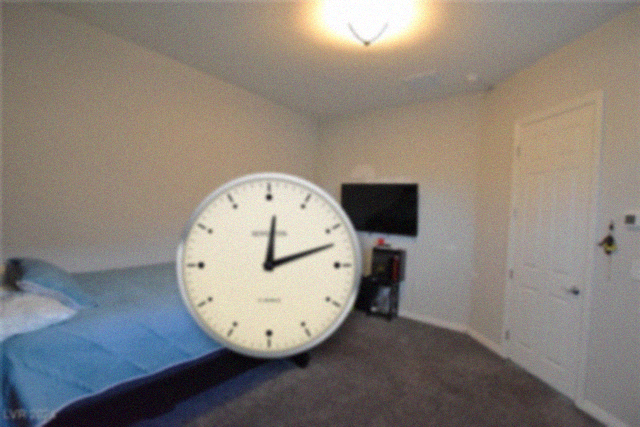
{"hour": 12, "minute": 12}
